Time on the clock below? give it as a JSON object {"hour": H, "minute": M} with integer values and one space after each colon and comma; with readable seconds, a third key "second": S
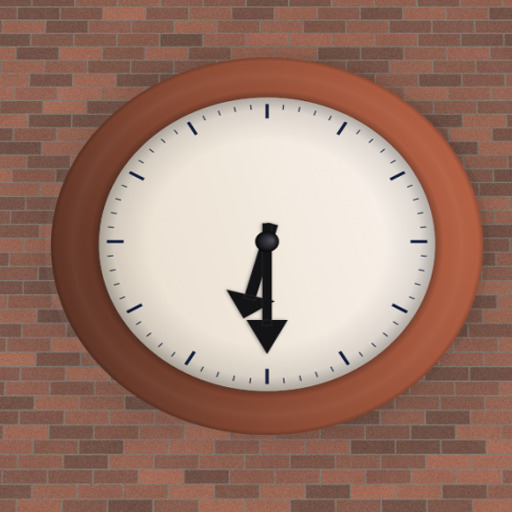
{"hour": 6, "minute": 30}
